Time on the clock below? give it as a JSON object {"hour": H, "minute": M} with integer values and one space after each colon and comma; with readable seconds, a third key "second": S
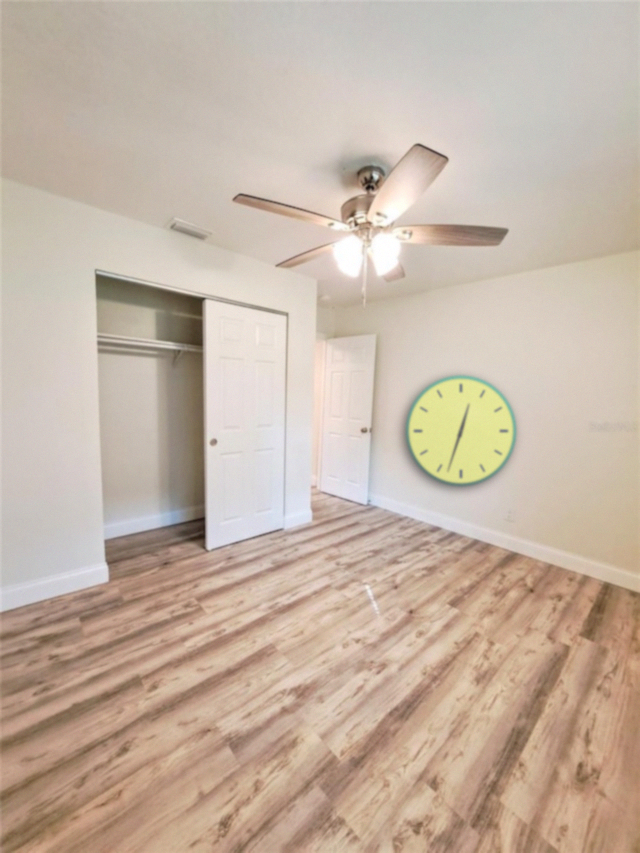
{"hour": 12, "minute": 33}
